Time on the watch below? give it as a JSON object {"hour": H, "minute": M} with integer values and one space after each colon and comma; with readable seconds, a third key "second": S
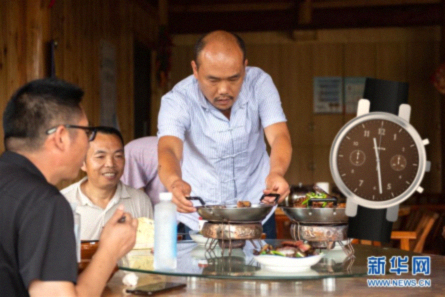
{"hour": 11, "minute": 28}
